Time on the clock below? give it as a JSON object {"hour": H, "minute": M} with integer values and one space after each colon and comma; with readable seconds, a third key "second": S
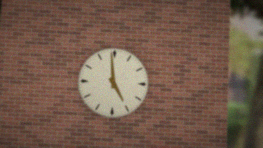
{"hour": 4, "minute": 59}
